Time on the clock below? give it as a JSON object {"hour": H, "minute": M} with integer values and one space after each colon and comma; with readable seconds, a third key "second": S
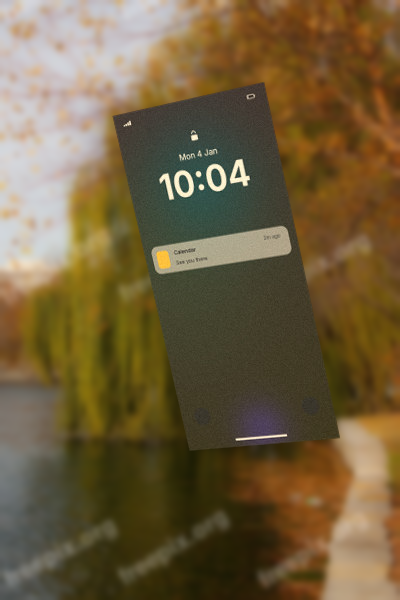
{"hour": 10, "minute": 4}
